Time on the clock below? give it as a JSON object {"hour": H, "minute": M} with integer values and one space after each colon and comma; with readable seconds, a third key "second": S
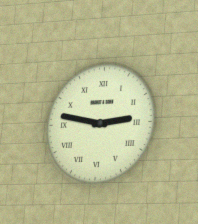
{"hour": 2, "minute": 47}
